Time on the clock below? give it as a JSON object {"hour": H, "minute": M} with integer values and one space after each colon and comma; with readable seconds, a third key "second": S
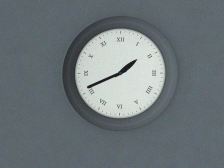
{"hour": 1, "minute": 41}
